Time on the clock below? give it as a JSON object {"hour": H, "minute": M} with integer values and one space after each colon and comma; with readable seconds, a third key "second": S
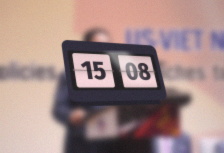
{"hour": 15, "minute": 8}
